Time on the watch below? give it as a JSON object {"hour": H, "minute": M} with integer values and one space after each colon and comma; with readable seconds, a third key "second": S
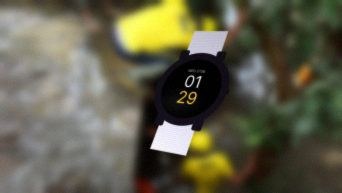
{"hour": 1, "minute": 29}
